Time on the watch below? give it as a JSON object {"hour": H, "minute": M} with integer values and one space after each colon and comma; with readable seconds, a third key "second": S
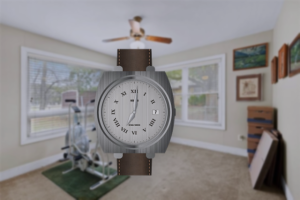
{"hour": 7, "minute": 1}
